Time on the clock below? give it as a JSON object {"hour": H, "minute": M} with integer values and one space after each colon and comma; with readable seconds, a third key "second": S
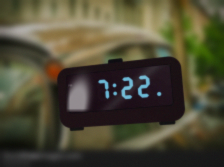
{"hour": 7, "minute": 22}
